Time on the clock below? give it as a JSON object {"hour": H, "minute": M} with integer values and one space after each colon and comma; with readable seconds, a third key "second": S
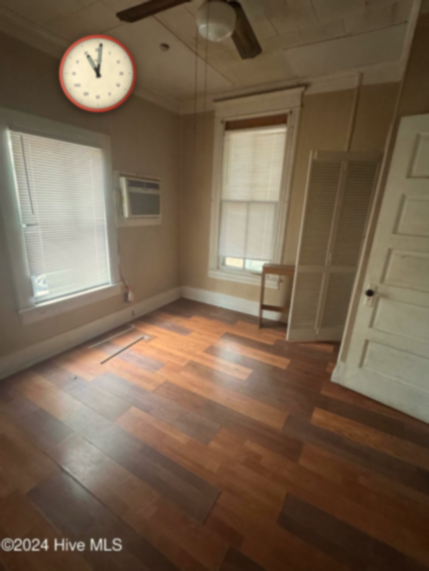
{"hour": 11, "minute": 1}
